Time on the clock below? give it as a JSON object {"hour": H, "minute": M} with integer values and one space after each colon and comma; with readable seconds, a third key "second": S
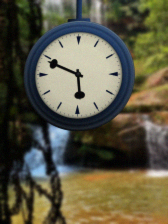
{"hour": 5, "minute": 49}
